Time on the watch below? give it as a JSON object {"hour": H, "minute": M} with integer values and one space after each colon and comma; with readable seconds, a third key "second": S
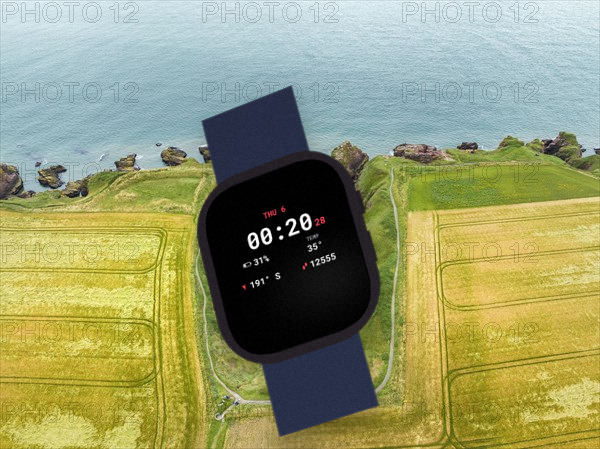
{"hour": 0, "minute": 20, "second": 28}
